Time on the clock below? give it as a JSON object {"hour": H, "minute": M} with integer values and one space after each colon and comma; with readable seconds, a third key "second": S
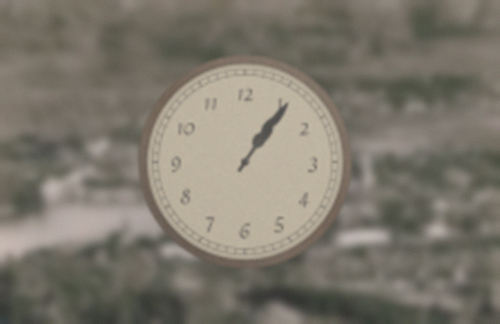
{"hour": 1, "minute": 6}
